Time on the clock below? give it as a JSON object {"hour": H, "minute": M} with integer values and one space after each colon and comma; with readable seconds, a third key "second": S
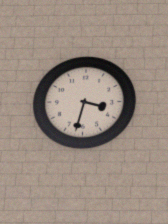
{"hour": 3, "minute": 32}
